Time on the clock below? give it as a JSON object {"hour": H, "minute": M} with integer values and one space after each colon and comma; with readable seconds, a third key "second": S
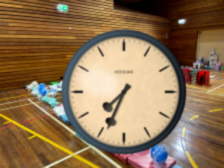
{"hour": 7, "minute": 34}
